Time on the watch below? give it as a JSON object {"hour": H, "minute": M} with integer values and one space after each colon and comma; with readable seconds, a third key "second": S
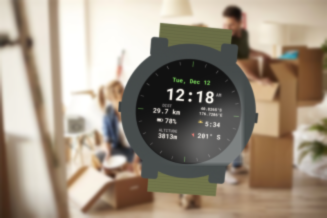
{"hour": 12, "minute": 18}
